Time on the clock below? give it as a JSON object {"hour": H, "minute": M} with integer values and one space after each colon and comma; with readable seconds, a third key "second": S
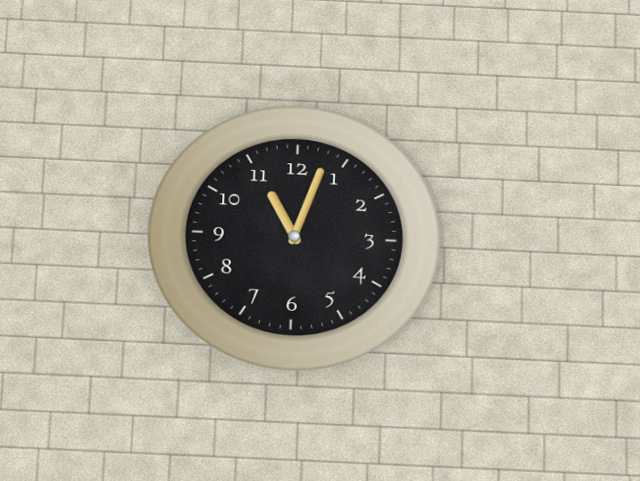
{"hour": 11, "minute": 3}
